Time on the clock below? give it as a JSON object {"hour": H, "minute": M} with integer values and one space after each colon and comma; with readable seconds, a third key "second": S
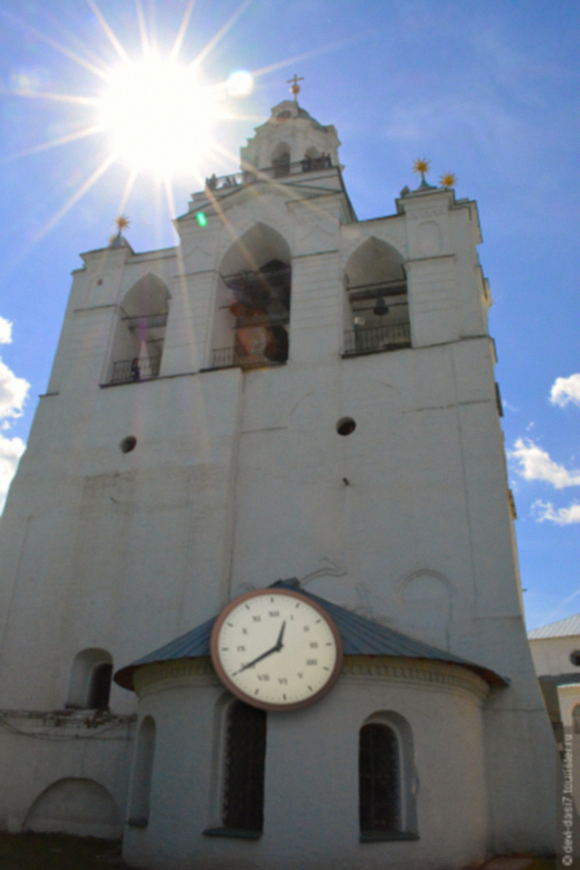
{"hour": 12, "minute": 40}
